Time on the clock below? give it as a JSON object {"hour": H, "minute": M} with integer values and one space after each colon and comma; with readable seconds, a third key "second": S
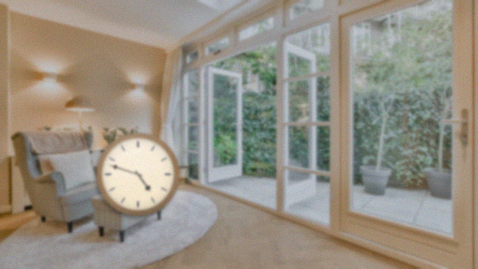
{"hour": 4, "minute": 48}
